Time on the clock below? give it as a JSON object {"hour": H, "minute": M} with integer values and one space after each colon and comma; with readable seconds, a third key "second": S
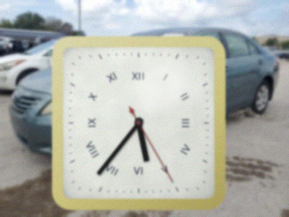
{"hour": 5, "minute": 36, "second": 25}
